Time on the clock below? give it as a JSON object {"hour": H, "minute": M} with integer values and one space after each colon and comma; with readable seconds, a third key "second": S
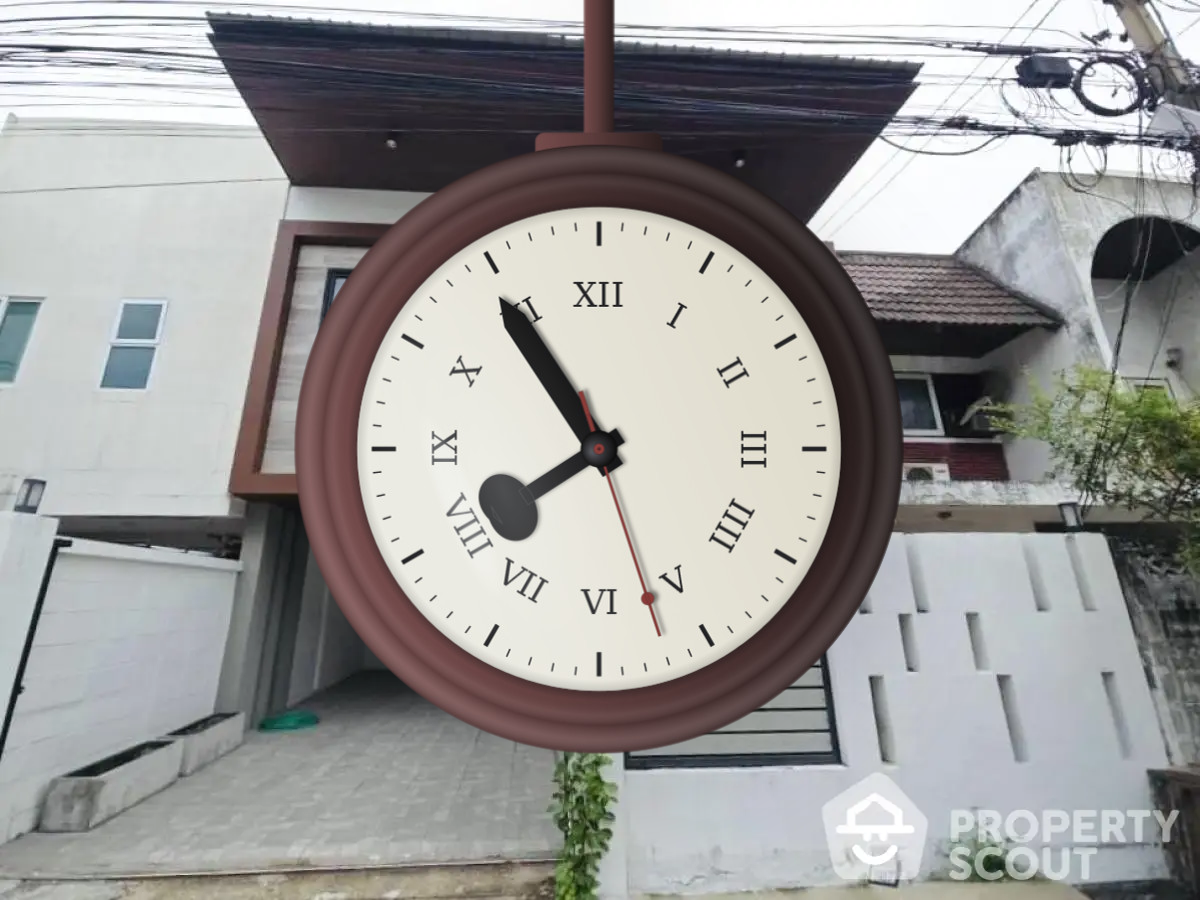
{"hour": 7, "minute": 54, "second": 27}
